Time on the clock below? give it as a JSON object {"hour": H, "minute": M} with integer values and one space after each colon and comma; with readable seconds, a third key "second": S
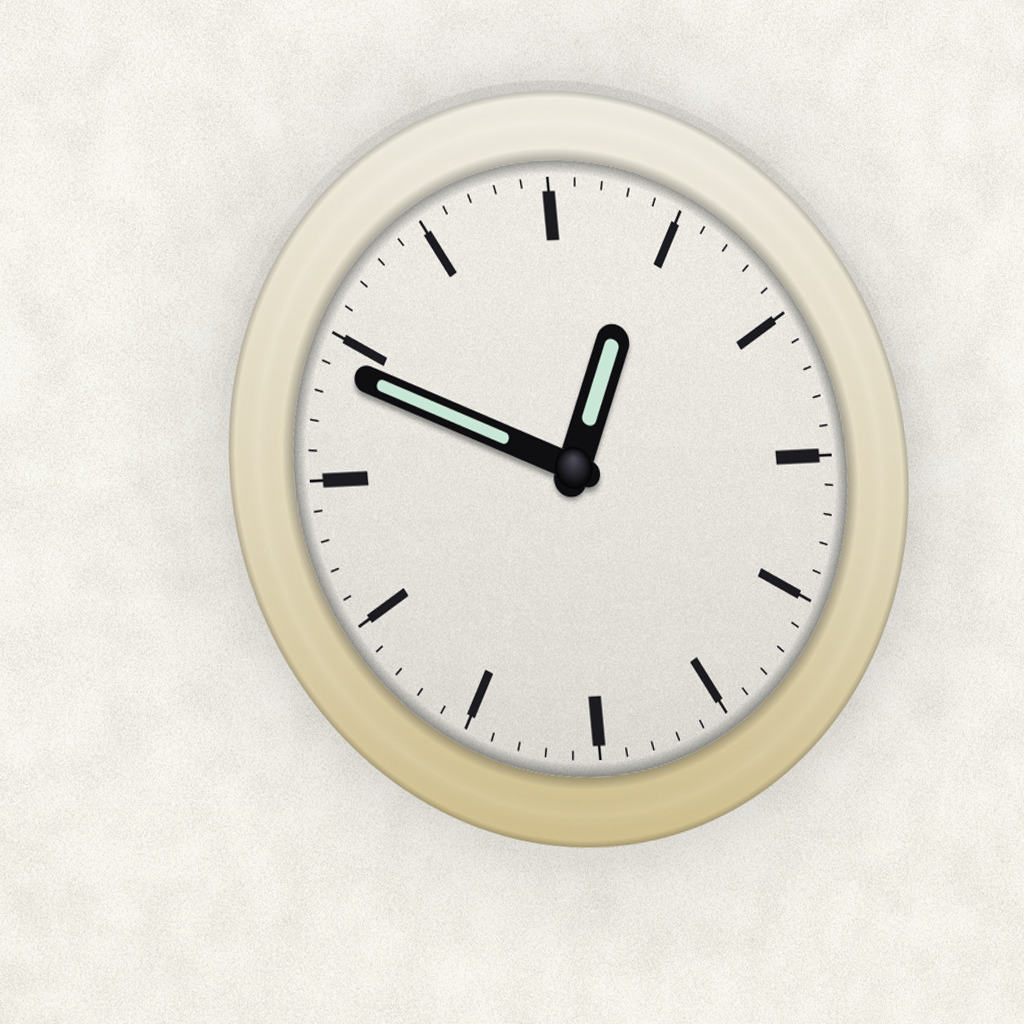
{"hour": 12, "minute": 49}
